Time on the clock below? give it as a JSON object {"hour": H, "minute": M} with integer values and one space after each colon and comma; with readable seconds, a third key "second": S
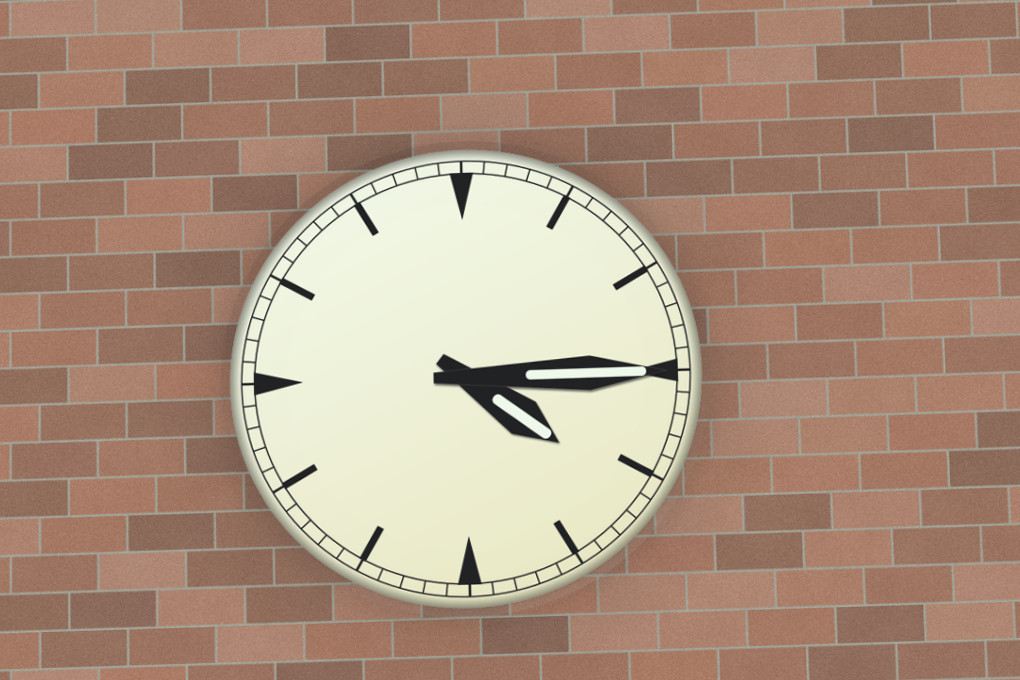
{"hour": 4, "minute": 15}
